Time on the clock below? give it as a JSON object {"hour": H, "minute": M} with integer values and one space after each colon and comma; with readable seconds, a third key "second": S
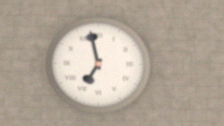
{"hour": 6, "minute": 58}
